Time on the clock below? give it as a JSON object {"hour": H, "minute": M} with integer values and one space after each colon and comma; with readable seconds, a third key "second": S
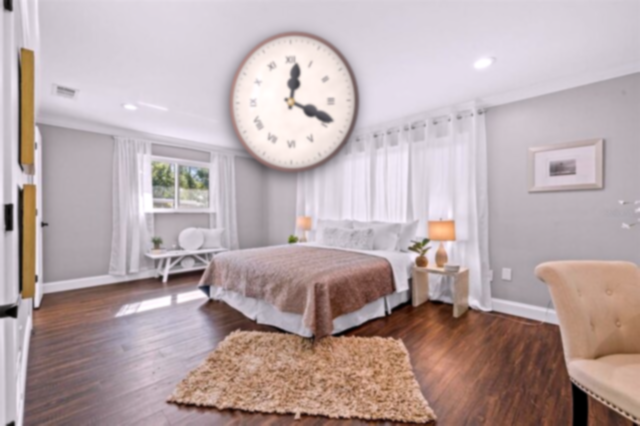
{"hour": 12, "minute": 19}
